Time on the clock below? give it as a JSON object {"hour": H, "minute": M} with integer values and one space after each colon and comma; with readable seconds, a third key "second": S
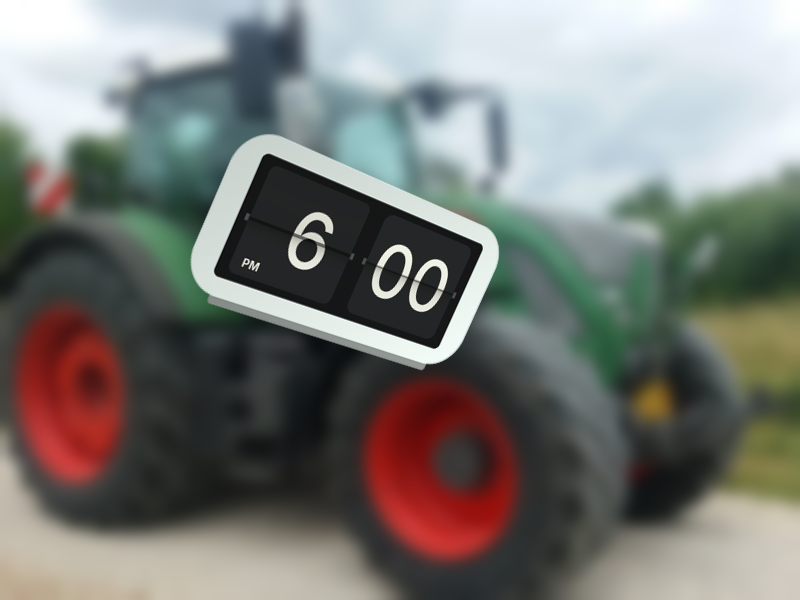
{"hour": 6, "minute": 0}
